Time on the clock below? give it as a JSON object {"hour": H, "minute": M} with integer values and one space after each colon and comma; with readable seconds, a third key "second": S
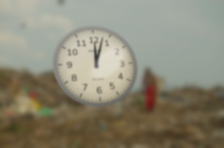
{"hour": 12, "minute": 3}
